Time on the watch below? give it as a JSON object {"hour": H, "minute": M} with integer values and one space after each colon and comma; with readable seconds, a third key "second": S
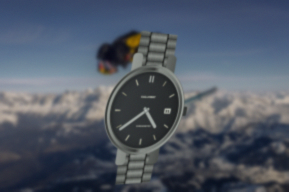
{"hour": 4, "minute": 39}
